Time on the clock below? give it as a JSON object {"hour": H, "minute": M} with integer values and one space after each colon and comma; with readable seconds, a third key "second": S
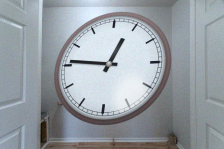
{"hour": 12, "minute": 46}
